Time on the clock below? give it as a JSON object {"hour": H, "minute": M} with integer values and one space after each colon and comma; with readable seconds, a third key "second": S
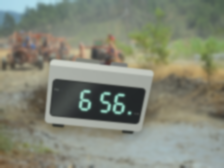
{"hour": 6, "minute": 56}
